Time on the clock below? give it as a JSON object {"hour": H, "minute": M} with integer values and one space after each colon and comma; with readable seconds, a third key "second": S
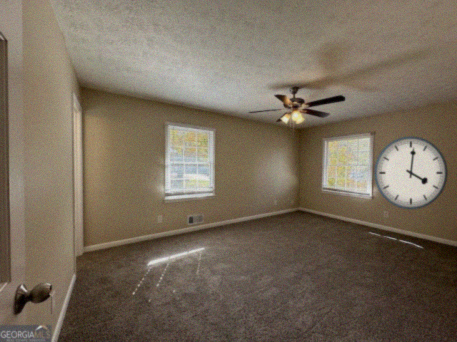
{"hour": 4, "minute": 1}
